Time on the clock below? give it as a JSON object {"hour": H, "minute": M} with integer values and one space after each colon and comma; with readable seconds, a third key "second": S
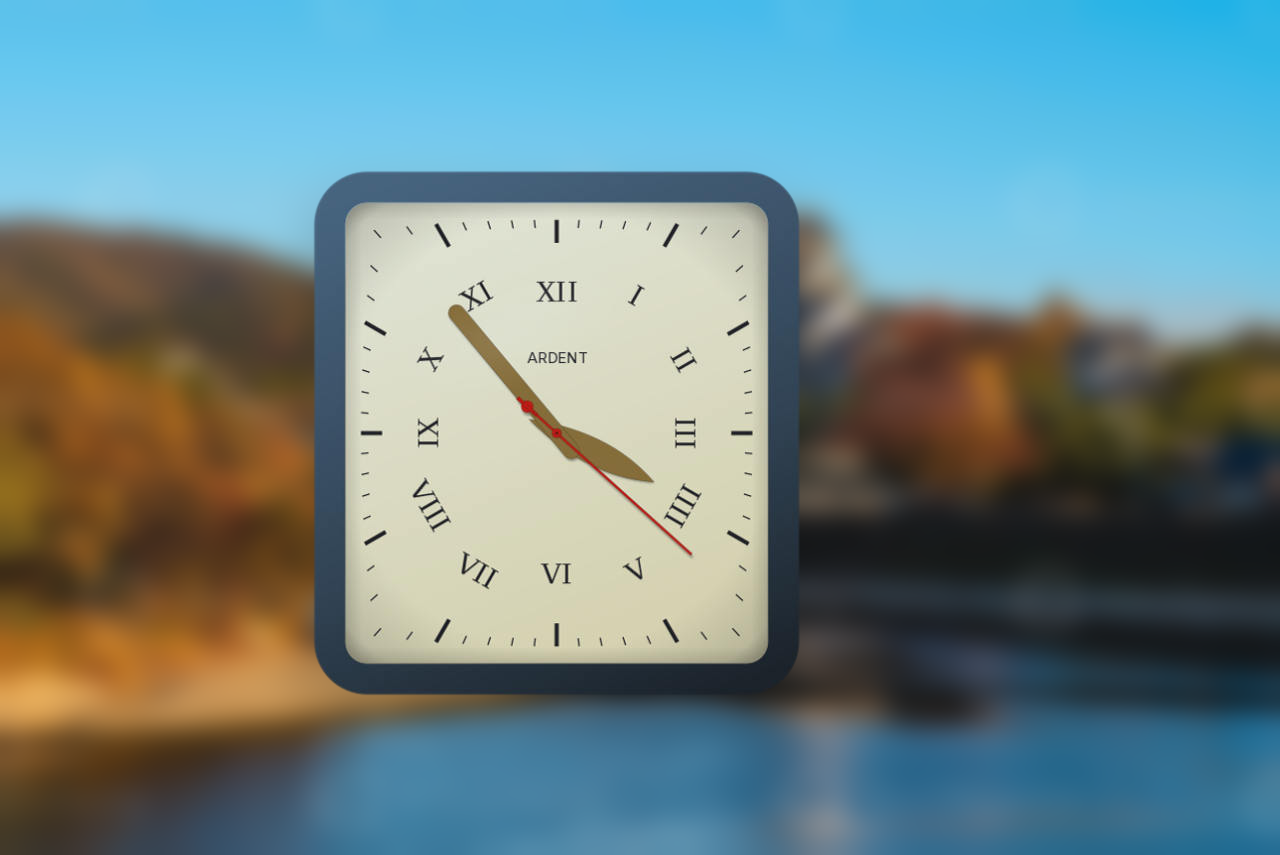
{"hour": 3, "minute": 53, "second": 22}
